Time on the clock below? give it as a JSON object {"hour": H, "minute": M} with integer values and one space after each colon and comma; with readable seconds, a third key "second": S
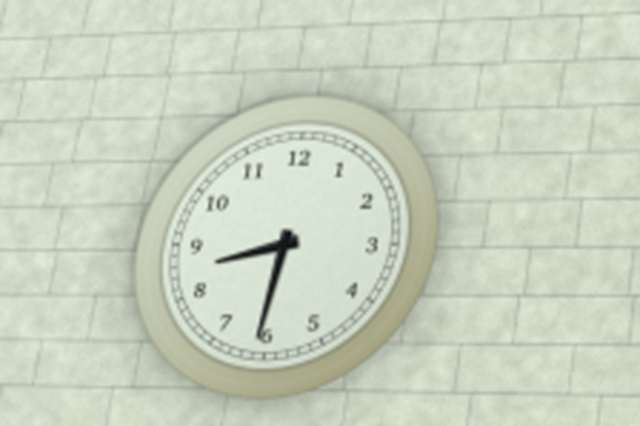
{"hour": 8, "minute": 31}
